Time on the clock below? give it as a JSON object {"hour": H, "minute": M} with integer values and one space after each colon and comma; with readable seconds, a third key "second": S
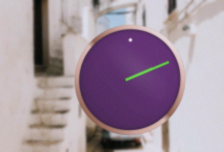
{"hour": 2, "minute": 11}
